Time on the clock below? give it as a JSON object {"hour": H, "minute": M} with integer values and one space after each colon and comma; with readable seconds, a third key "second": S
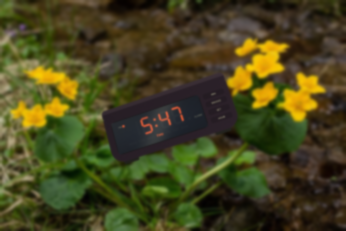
{"hour": 5, "minute": 47}
